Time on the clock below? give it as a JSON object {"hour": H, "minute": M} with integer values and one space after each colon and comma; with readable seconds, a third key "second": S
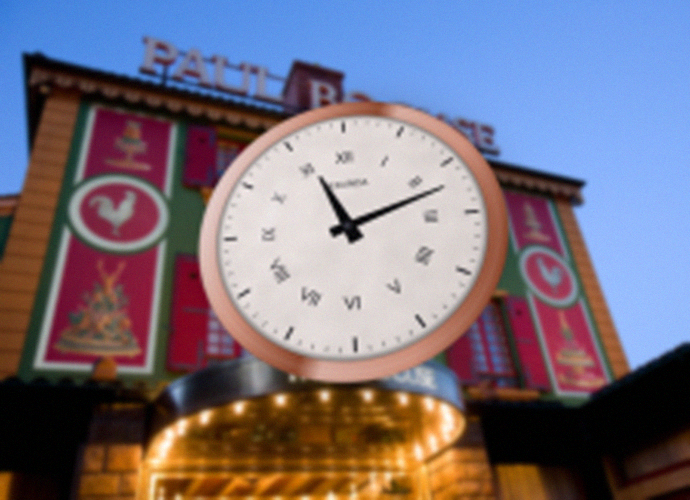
{"hour": 11, "minute": 12}
